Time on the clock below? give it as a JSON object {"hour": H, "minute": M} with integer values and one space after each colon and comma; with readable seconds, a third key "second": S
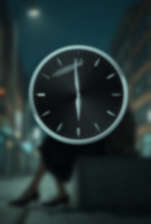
{"hour": 5, "minute": 59}
